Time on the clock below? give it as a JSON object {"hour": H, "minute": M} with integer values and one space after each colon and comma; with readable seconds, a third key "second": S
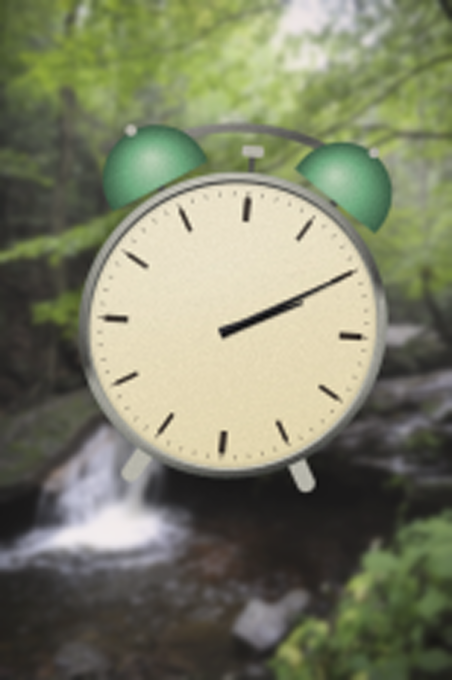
{"hour": 2, "minute": 10}
